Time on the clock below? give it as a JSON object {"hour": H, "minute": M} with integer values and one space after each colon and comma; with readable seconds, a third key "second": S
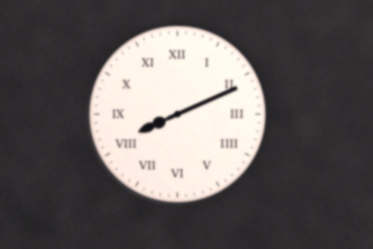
{"hour": 8, "minute": 11}
